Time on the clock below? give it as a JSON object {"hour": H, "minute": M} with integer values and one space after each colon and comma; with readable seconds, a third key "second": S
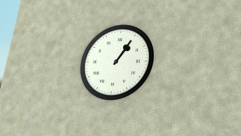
{"hour": 1, "minute": 5}
